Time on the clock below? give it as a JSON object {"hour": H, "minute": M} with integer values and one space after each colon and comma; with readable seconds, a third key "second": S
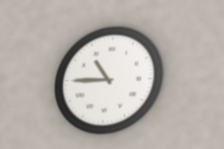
{"hour": 10, "minute": 45}
